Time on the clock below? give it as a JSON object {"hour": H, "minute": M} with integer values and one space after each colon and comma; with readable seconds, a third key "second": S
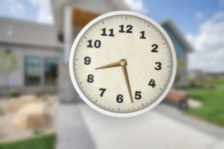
{"hour": 8, "minute": 27}
